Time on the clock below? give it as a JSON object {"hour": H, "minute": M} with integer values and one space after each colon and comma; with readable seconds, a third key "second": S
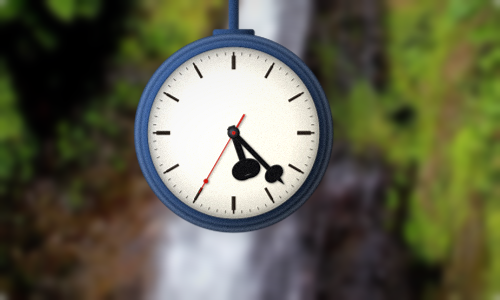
{"hour": 5, "minute": 22, "second": 35}
